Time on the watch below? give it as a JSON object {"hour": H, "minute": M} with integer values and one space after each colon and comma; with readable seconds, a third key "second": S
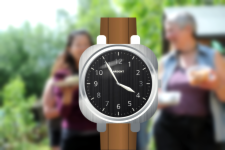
{"hour": 3, "minute": 55}
